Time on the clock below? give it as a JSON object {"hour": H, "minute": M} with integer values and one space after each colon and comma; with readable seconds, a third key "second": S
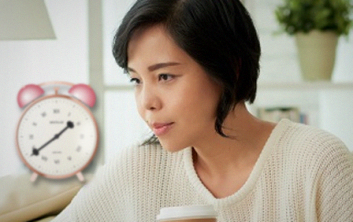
{"hour": 1, "minute": 39}
